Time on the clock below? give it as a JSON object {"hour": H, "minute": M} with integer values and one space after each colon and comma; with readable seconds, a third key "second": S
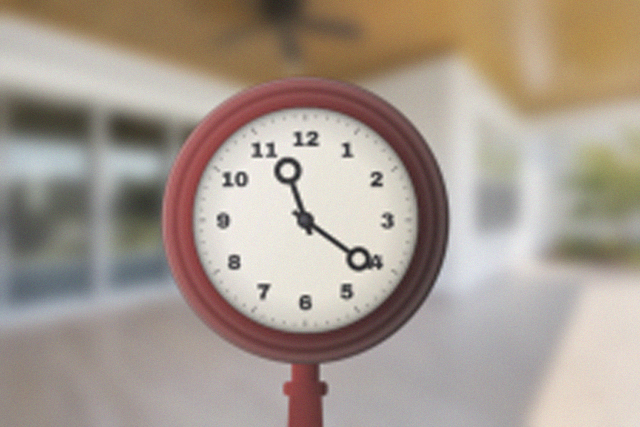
{"hour": 11, "minute": 21}
